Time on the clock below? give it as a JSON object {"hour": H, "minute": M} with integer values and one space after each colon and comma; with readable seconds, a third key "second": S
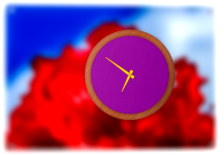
{"hour": 6, "minute": 51}
